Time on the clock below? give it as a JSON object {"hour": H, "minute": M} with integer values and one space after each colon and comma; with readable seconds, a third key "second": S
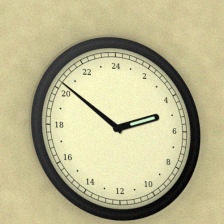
{"hour": 4, "minute": 51}
